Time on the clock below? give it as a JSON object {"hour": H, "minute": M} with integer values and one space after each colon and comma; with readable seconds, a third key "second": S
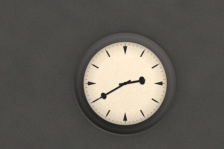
{"hour": 2, "minute": 40}
